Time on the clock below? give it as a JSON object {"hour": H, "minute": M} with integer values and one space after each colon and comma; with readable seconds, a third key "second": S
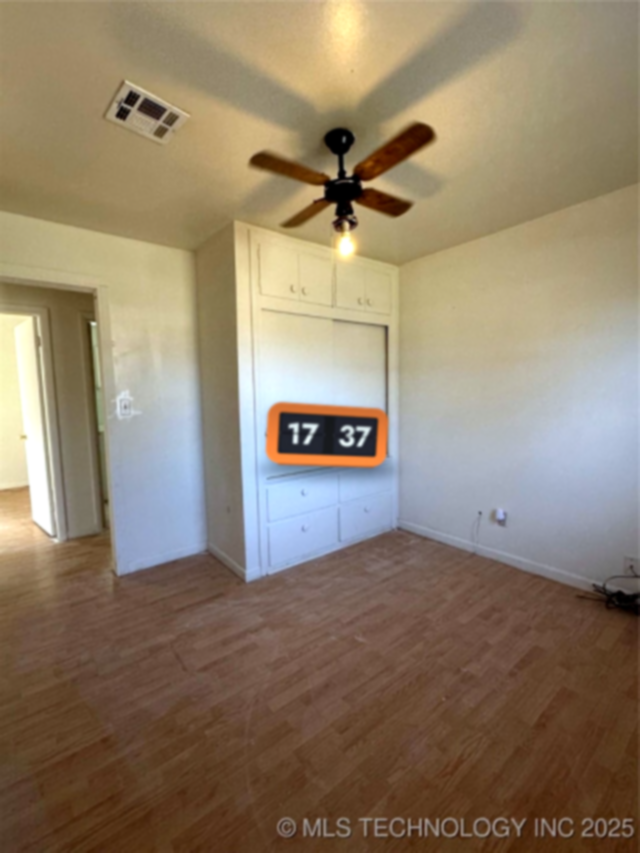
{"hour": 17, "minute": 37}
